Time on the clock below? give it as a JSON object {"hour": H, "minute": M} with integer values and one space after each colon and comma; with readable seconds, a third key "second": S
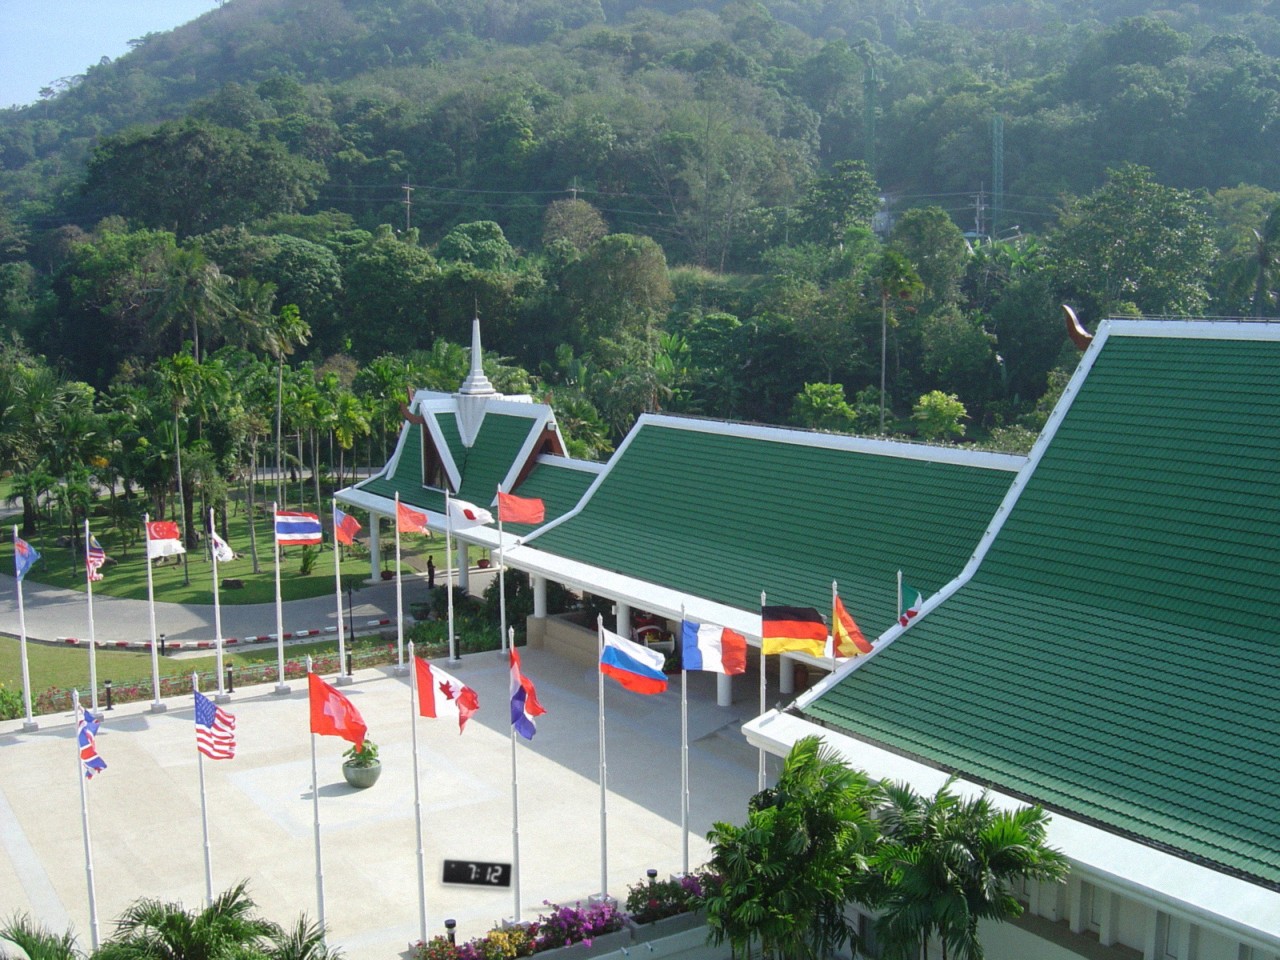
{"hour": 7, "minute": 12}
